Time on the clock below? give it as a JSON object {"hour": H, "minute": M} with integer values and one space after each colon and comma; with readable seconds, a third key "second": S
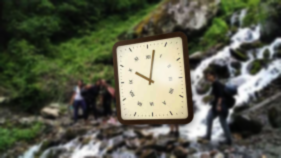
{"hour": 10, "minute": 2}
